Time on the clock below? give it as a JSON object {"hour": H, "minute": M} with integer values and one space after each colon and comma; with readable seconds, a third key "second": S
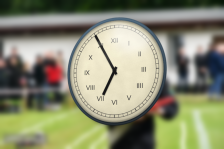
{"hour": 6, "minute": 55}
